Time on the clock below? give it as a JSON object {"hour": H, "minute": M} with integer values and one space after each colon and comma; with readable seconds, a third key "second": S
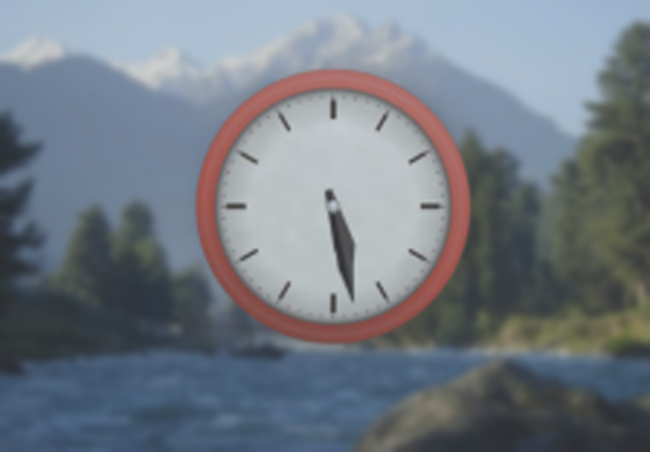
{"hour": 5, "minute": 28}
